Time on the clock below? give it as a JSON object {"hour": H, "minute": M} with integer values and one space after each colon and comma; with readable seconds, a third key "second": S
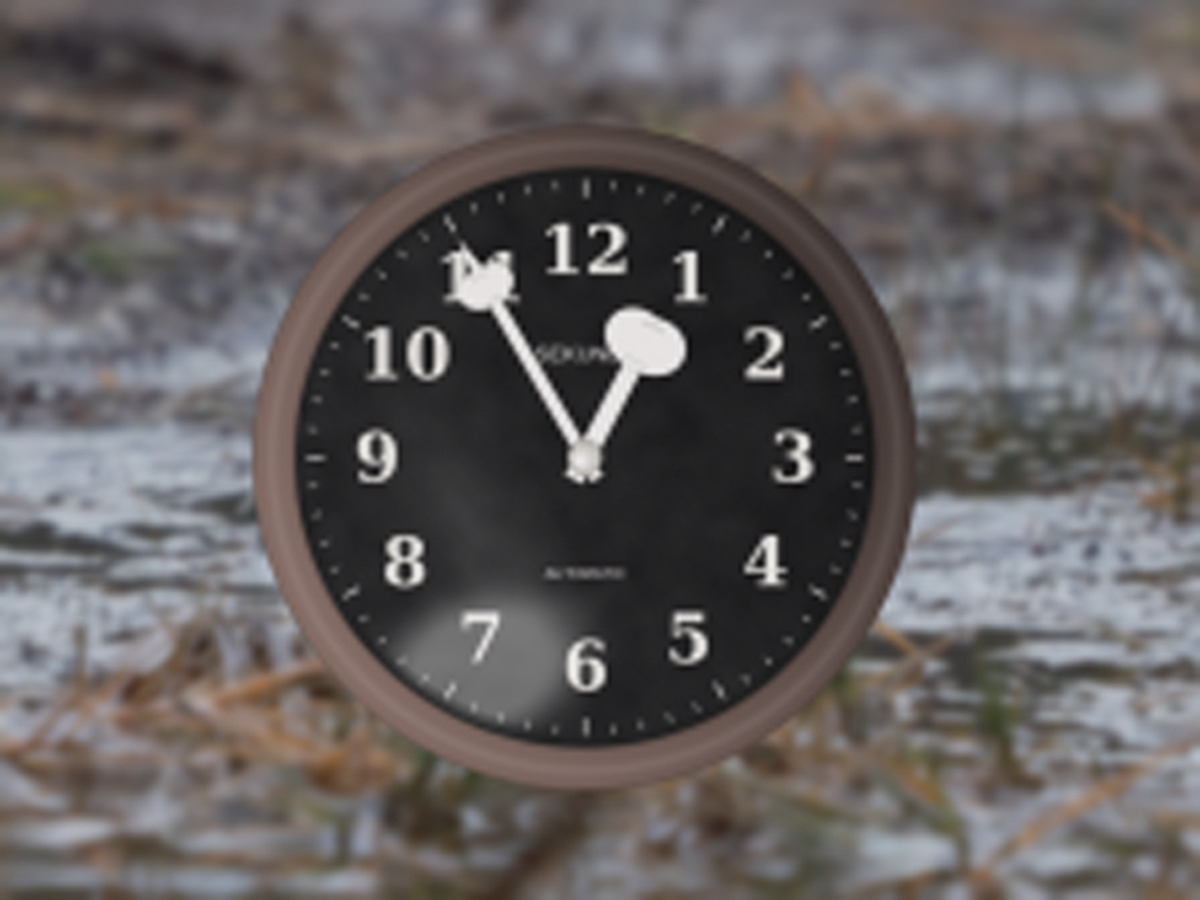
{"hour": 12, "minute": 55}
